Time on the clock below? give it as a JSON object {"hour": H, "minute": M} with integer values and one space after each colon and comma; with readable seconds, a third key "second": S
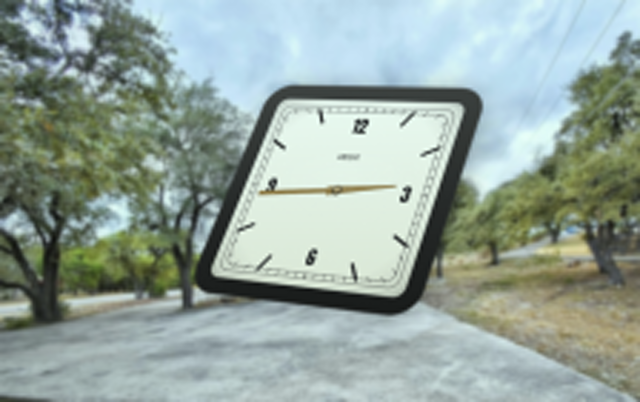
{"hour": 2, "minute": 44}
